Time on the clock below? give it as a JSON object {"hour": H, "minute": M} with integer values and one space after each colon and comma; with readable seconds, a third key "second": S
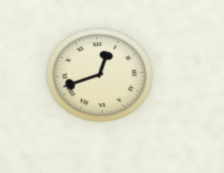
{"hour": 12, "minute": 42}
